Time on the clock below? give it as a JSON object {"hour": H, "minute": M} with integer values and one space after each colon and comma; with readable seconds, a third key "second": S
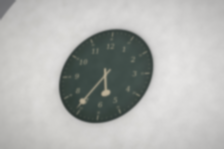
{"hour": 5, "minute": 36}
